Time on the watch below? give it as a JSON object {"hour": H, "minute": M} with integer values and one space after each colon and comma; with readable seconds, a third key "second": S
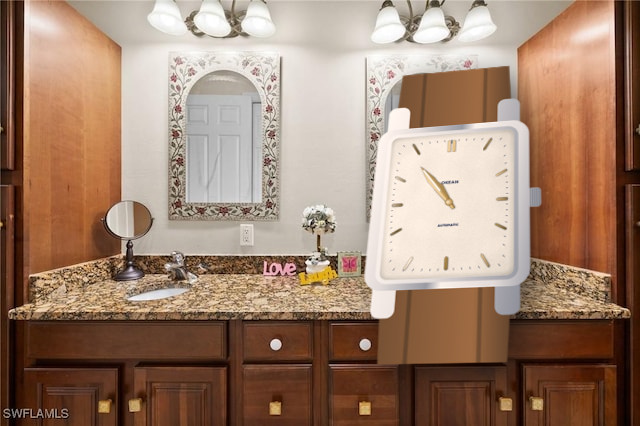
{"hour": 10, "minute": 54}
